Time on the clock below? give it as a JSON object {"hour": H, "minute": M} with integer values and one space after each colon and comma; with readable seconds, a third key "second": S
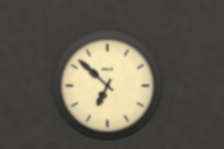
{"hour": 6, "minute": 52}
